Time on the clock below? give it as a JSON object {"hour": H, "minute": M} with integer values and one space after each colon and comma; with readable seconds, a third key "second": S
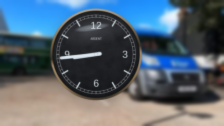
{"hour": 8, "minute": 44}
